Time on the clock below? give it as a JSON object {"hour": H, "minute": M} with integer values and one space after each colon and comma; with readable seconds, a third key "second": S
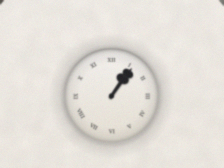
{"hour": 1, "minute": 6}
